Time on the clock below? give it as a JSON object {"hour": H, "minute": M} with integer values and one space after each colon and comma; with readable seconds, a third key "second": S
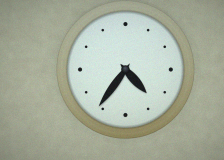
{"hour": 4, "minute": 36}
